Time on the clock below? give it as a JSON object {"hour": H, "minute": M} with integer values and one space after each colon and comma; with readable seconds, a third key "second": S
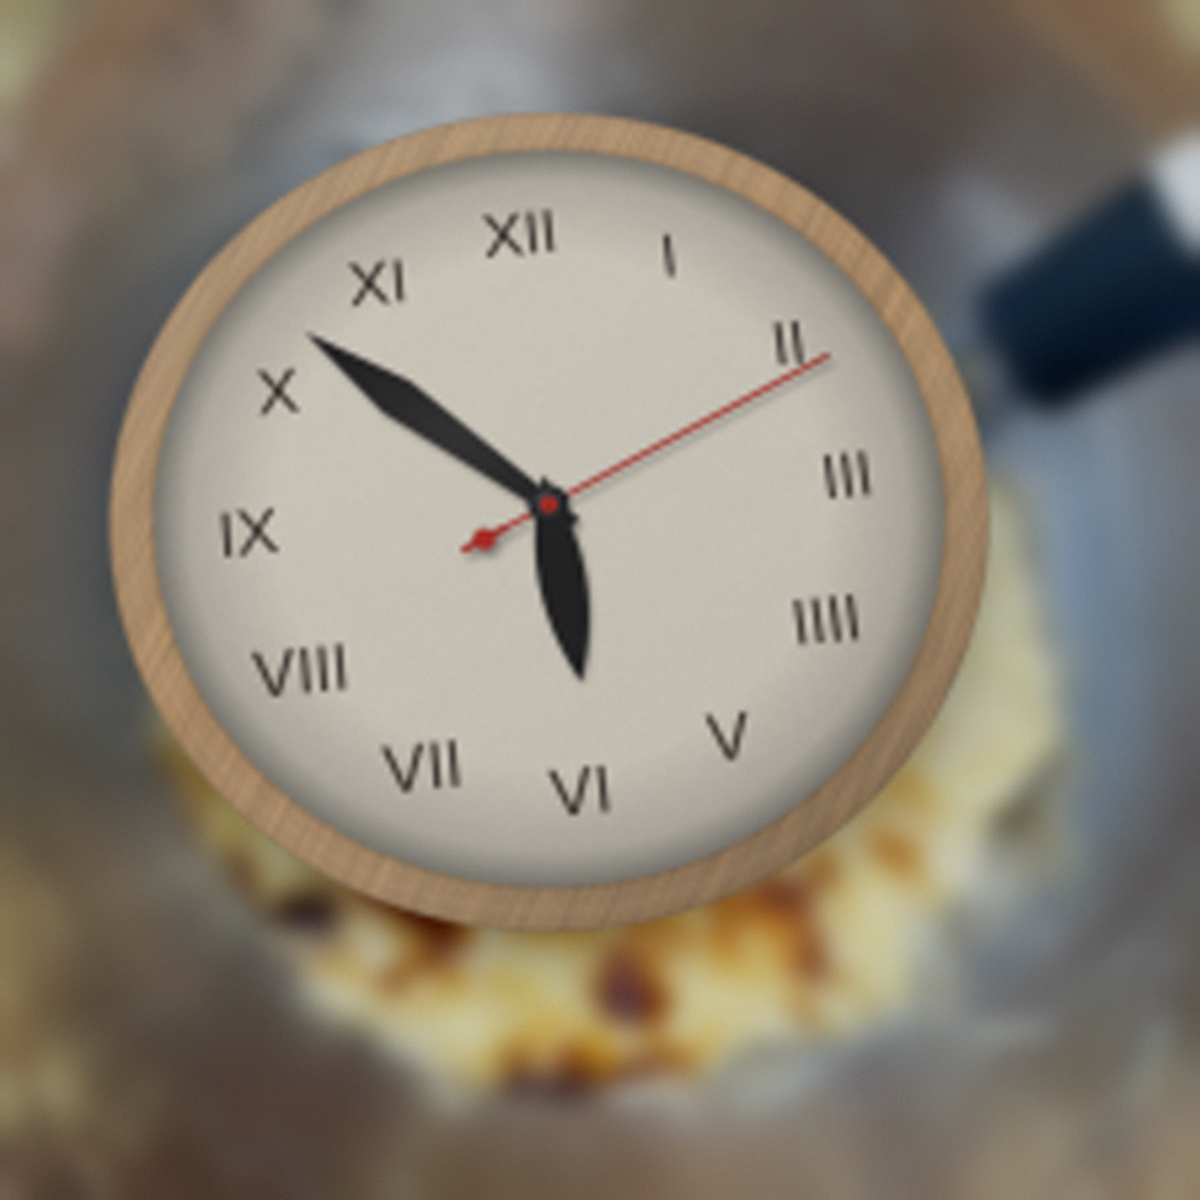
{"hour": 5, "minute": 52, "second": 11}
